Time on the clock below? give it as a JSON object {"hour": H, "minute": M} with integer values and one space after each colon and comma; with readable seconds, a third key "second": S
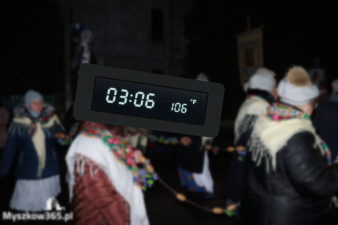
{"hour": 3, "minute": 6}
